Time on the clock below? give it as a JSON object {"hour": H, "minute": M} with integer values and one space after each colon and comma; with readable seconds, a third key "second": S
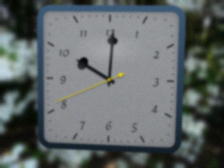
{"hour": 10, "minute": 0, "second": 41}
